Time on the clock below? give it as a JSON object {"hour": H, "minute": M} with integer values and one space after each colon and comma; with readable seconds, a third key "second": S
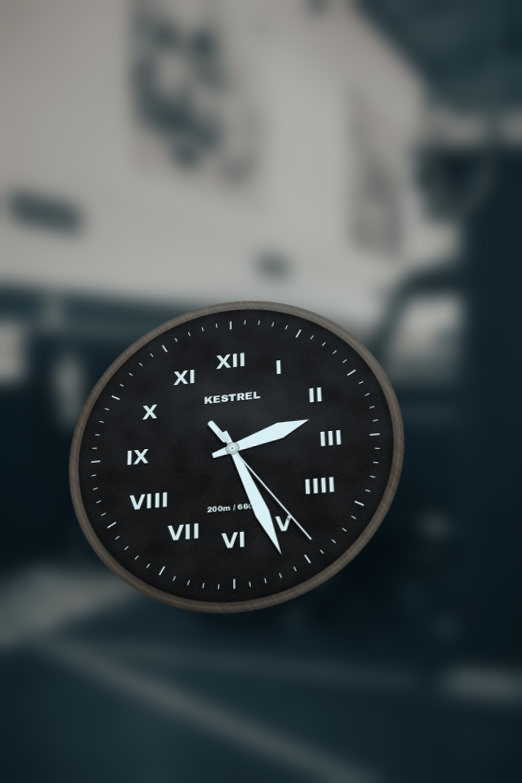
{"hour": 2, "minute": 26, "second": 24}
